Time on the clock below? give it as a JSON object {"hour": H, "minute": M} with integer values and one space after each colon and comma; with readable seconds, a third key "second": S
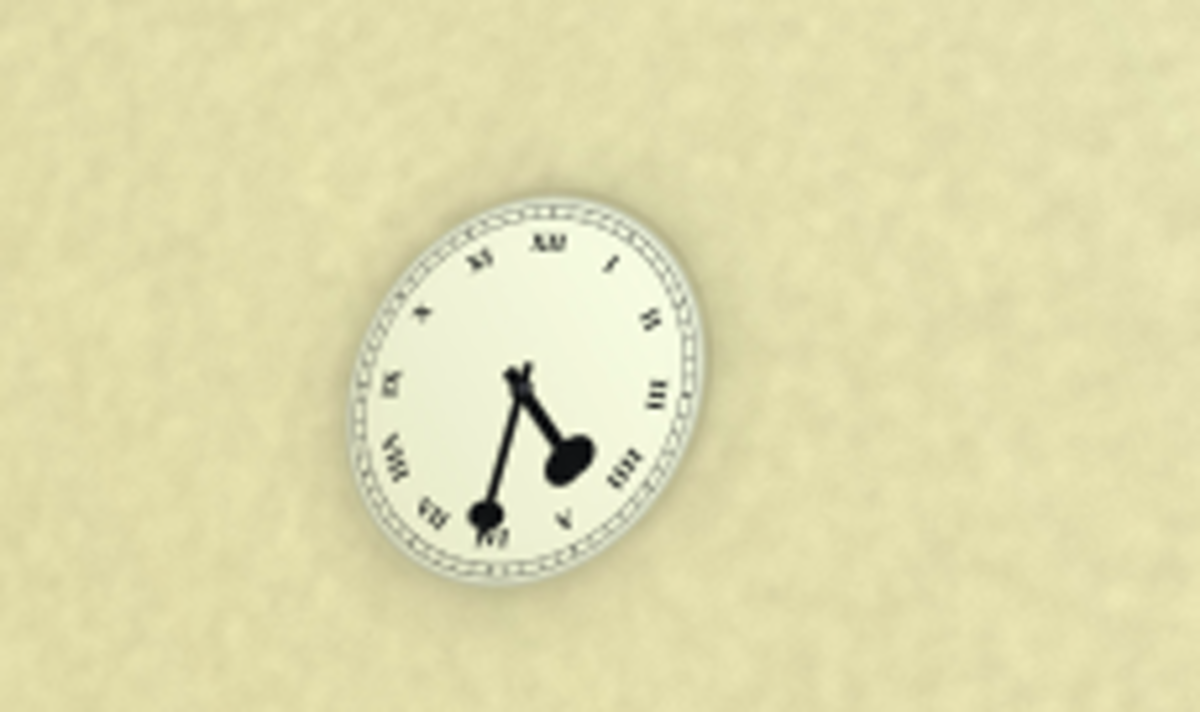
{"hour": 4, "minute": 31}
